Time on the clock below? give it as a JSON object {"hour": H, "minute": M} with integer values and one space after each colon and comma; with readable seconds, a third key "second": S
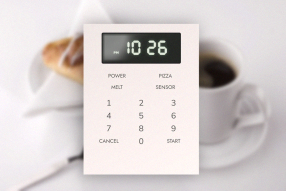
{"hour": 10, "minute": 26}
